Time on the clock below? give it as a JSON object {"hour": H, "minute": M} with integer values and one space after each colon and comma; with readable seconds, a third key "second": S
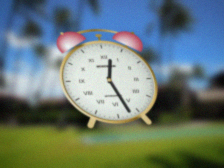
{"hour": 12, "minute": 27}
